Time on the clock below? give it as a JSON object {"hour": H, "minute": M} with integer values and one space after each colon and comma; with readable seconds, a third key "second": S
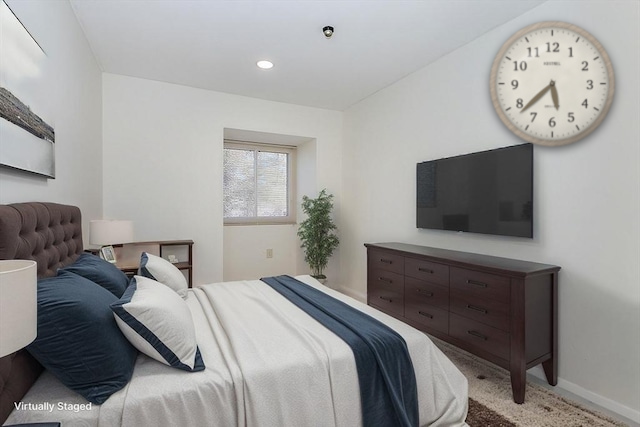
{"hour": 5, "minute": 38}
